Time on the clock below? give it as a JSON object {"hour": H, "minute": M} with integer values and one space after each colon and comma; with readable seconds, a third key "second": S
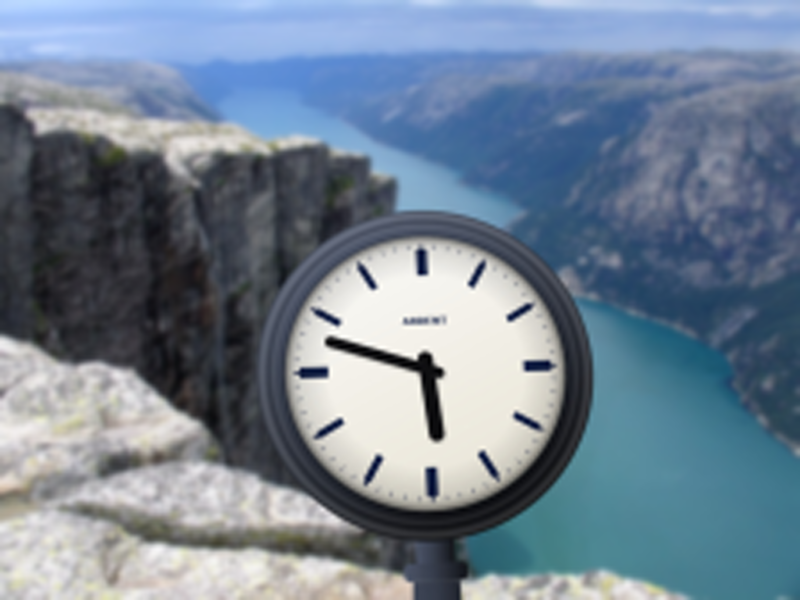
{"hour": 5, "minute": 48}
